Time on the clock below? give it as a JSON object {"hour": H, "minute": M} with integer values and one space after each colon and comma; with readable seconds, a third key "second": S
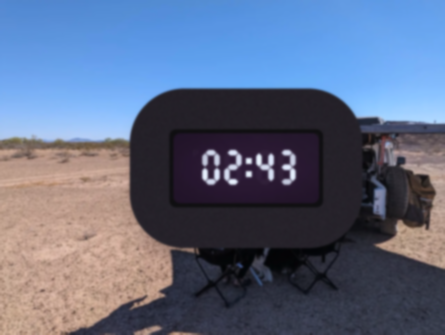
{"hour": 2, "minute": 43}
